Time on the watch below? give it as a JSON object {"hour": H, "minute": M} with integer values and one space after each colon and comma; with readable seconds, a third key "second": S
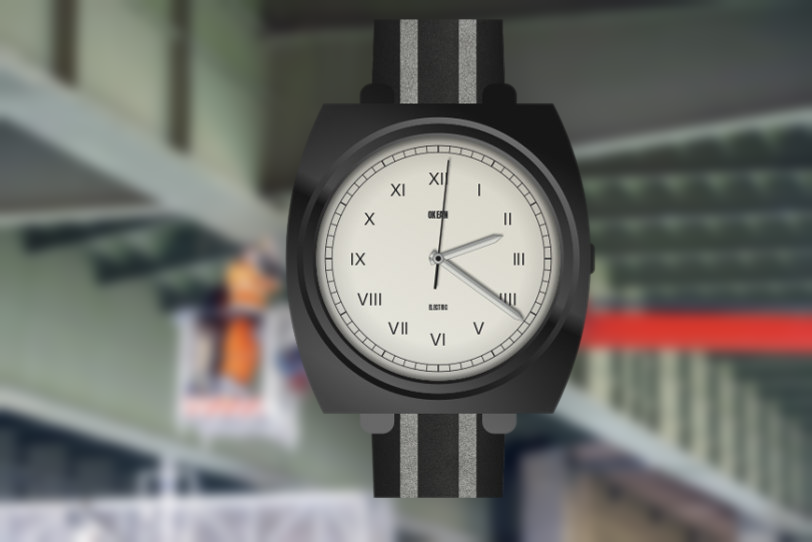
{"hour": 2, "minute": 21, "second": 1}
